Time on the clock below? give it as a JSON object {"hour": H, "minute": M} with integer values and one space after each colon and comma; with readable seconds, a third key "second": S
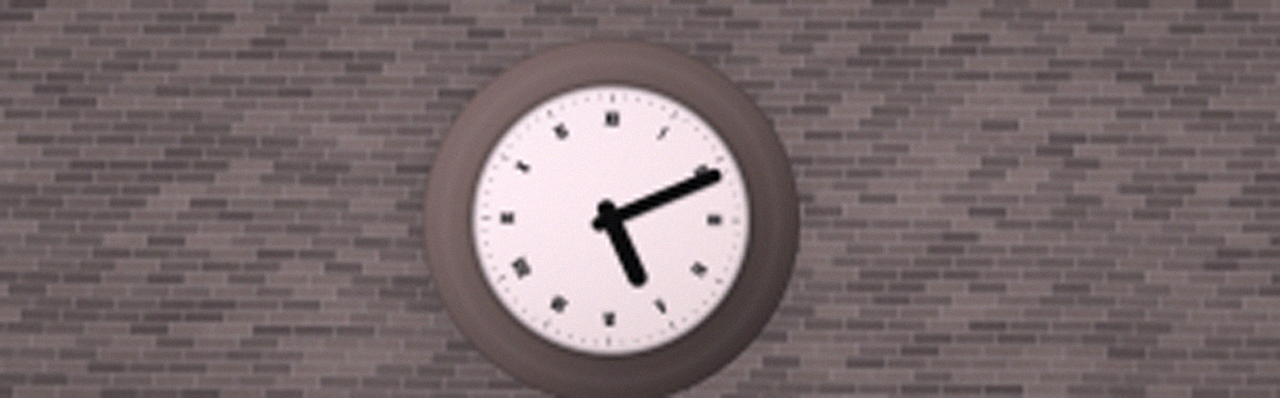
{"hour": 5, "minute": 11}
